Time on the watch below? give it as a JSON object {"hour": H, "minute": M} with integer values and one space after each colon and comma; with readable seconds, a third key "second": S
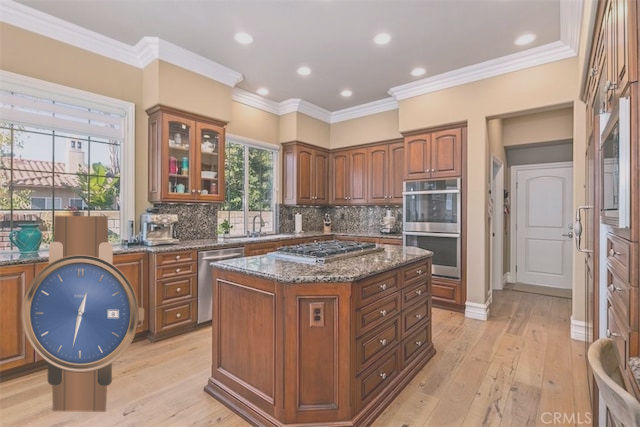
{"hour": 12, "minute": 32}
